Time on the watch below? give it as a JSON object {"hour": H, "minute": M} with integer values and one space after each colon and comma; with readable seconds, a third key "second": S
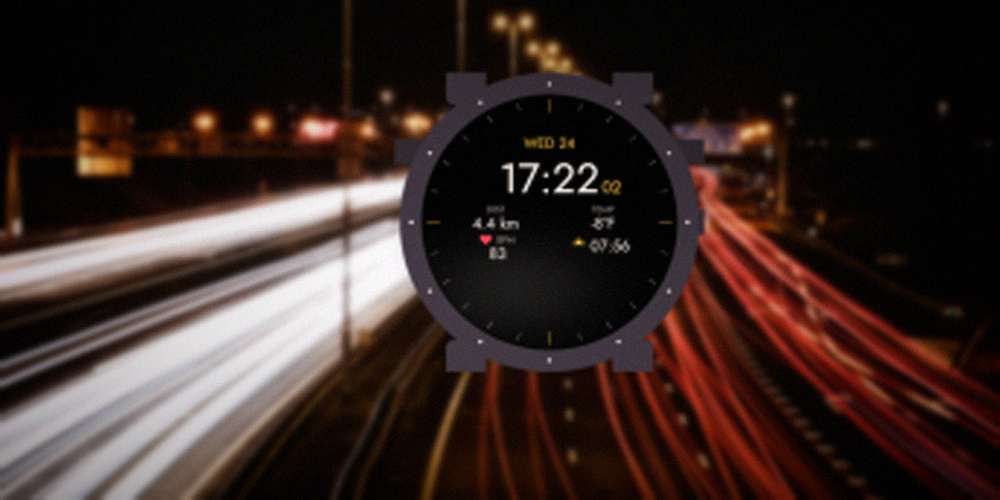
{"hour": 17, "minute": 22}
